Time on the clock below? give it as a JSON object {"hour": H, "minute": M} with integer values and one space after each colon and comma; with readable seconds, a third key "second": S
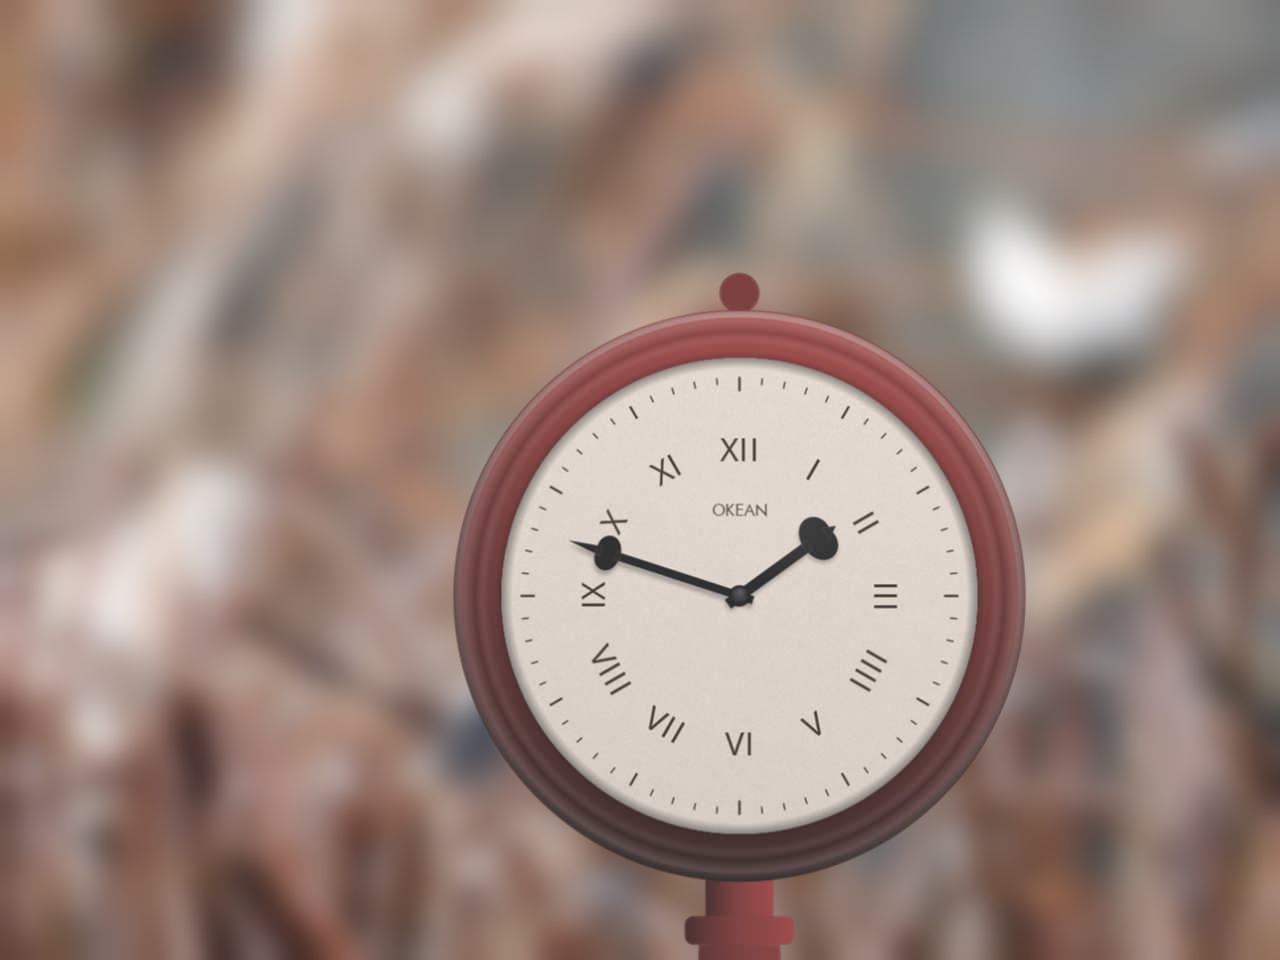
{"hour": 1, "minute": 48}
